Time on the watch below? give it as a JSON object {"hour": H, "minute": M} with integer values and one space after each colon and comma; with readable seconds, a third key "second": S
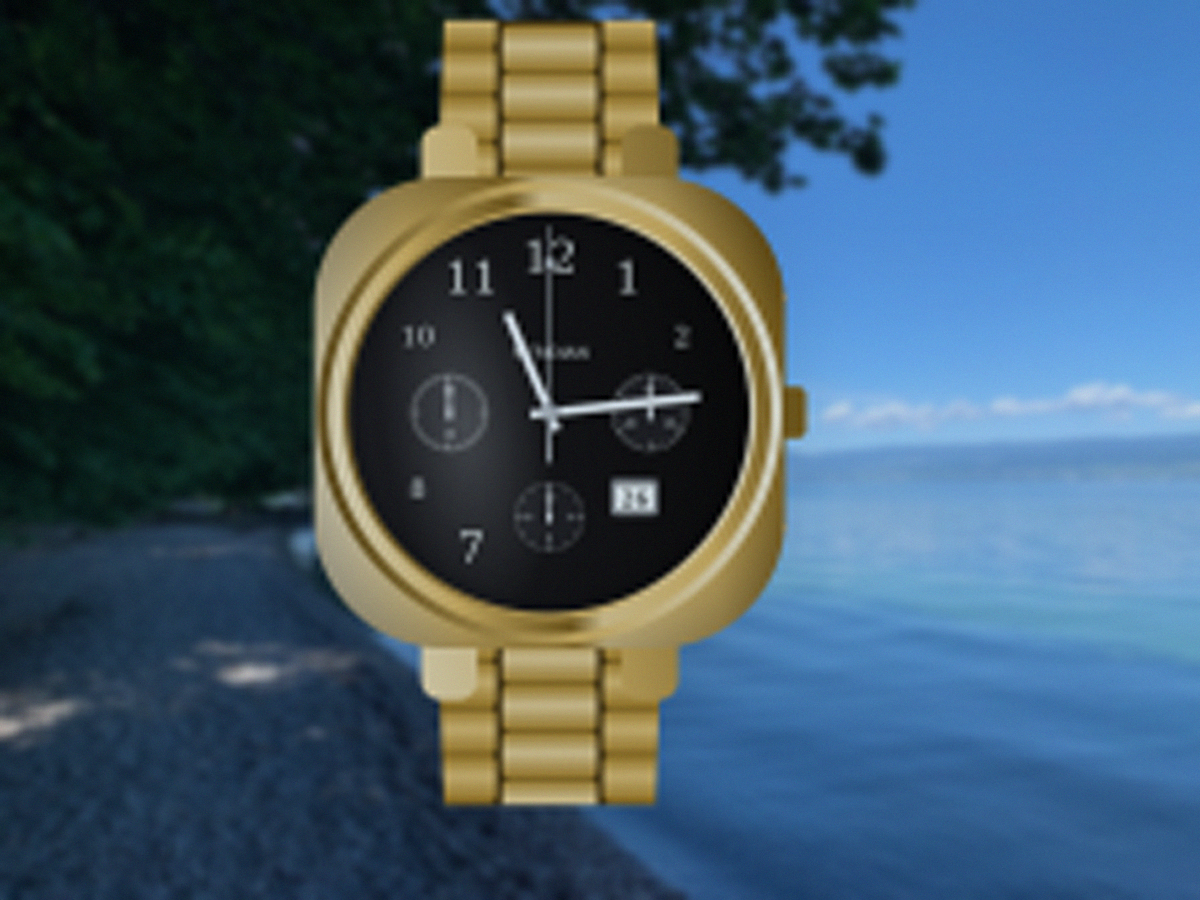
{"hour": 11, "minute": 14}
